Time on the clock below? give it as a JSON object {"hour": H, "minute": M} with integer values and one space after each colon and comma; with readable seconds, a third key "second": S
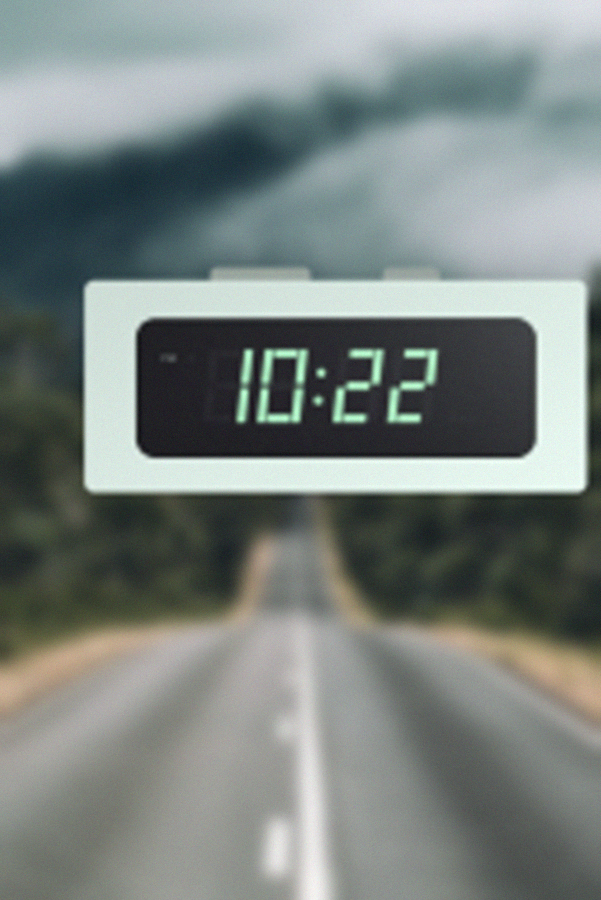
{"hour": 10, "minute": 22}
